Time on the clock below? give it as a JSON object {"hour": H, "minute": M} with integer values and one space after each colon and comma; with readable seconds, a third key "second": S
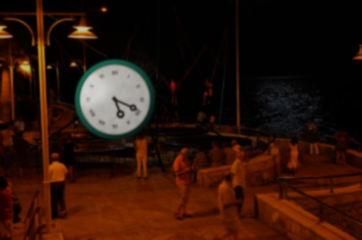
{"hour": 5, "minute": 19}
